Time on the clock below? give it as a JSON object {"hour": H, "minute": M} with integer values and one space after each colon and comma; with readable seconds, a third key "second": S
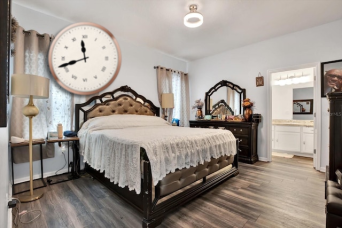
{"hour": 11, "minute": 42}
